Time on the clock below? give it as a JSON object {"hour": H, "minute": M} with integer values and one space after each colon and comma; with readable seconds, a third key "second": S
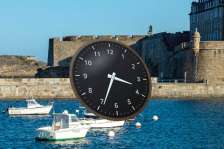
{"hour": 3, "minute": 34}
